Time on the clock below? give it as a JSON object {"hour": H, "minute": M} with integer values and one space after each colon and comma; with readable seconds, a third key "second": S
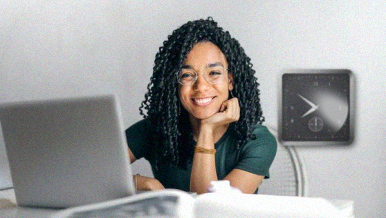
{"hour": 7, "minute": 51}
